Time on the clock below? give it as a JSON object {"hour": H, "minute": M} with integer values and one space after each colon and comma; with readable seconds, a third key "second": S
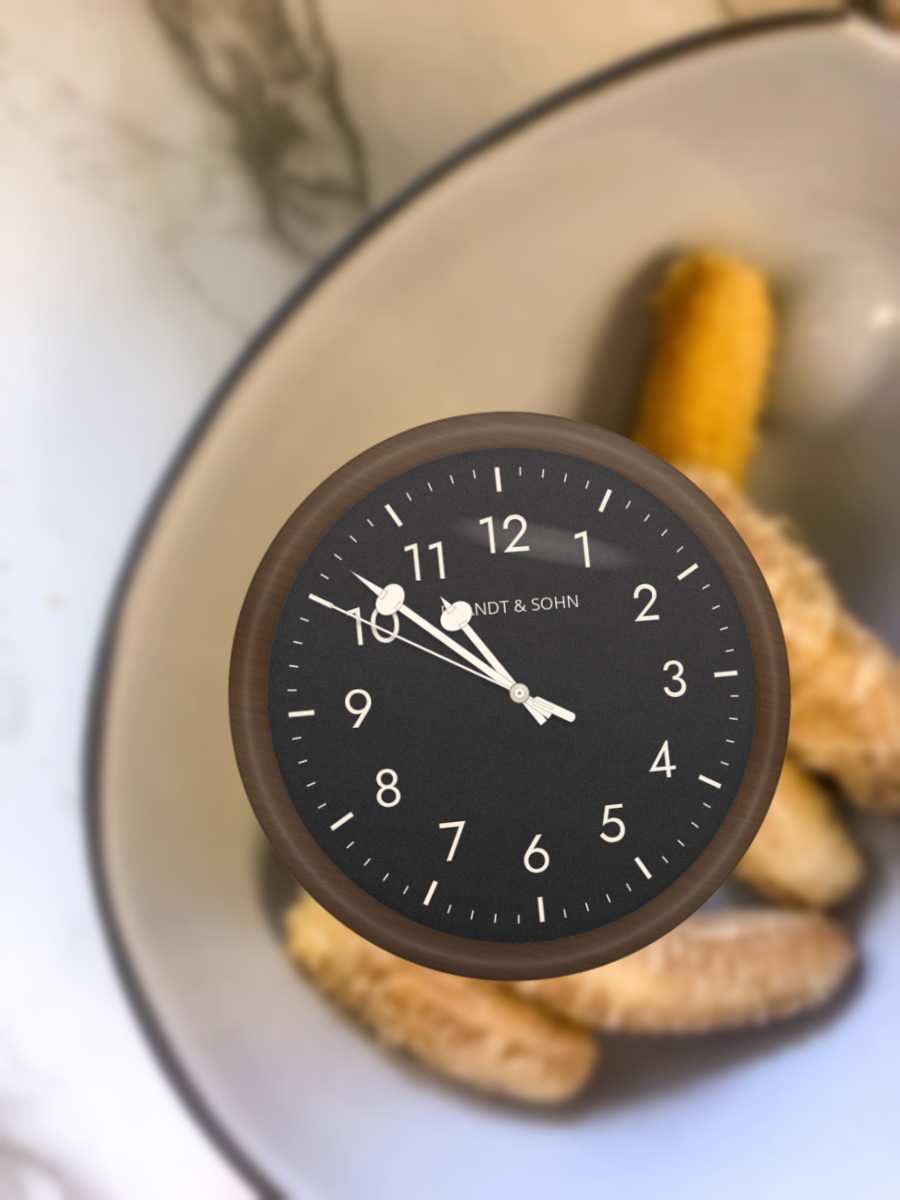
{"hour": 10, "minute": 51, "second": 50}
